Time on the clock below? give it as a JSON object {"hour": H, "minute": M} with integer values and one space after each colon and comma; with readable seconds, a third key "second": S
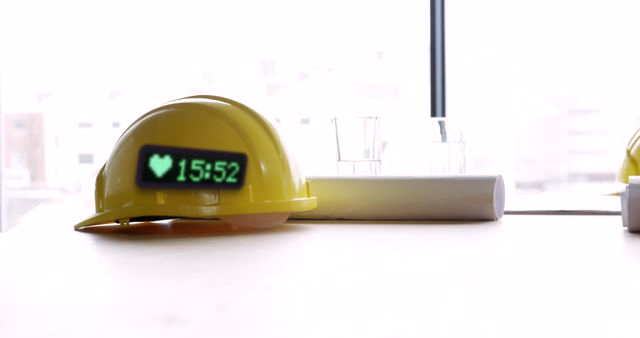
{"hour": 15, "minute": 52}
